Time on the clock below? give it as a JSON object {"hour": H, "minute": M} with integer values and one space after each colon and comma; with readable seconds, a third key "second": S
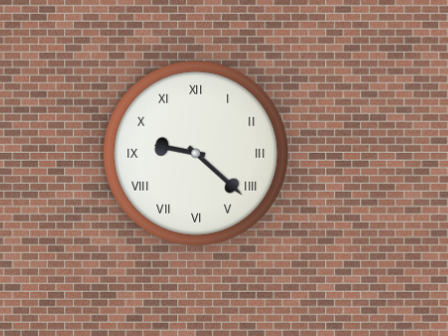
{"hour": 9, "minute": 22}
